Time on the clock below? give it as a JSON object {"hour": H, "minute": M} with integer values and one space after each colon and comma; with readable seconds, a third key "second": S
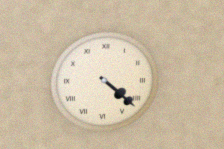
{"hour": 4, "minute": 22}
